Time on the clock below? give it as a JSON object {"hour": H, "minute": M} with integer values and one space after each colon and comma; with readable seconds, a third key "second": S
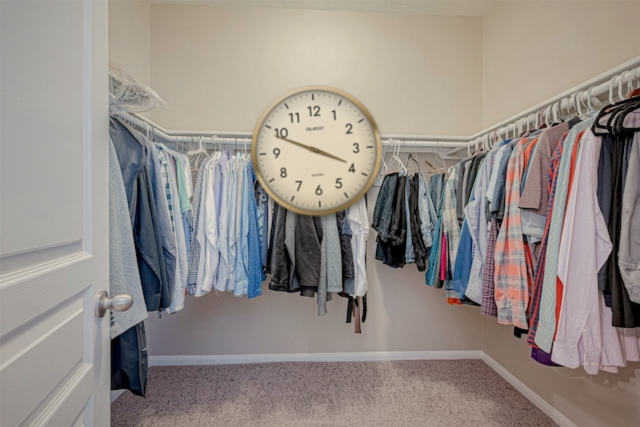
{"hour": 3, "minute": 49}
